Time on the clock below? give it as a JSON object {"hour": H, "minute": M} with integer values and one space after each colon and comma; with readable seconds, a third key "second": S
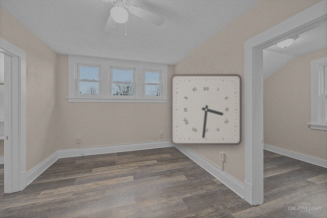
{"hour": 3, "minute": 31}
